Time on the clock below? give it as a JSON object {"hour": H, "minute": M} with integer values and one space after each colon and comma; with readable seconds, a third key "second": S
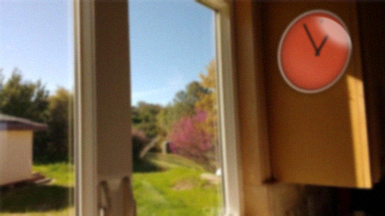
{"hour": 12, "minute": 54}
